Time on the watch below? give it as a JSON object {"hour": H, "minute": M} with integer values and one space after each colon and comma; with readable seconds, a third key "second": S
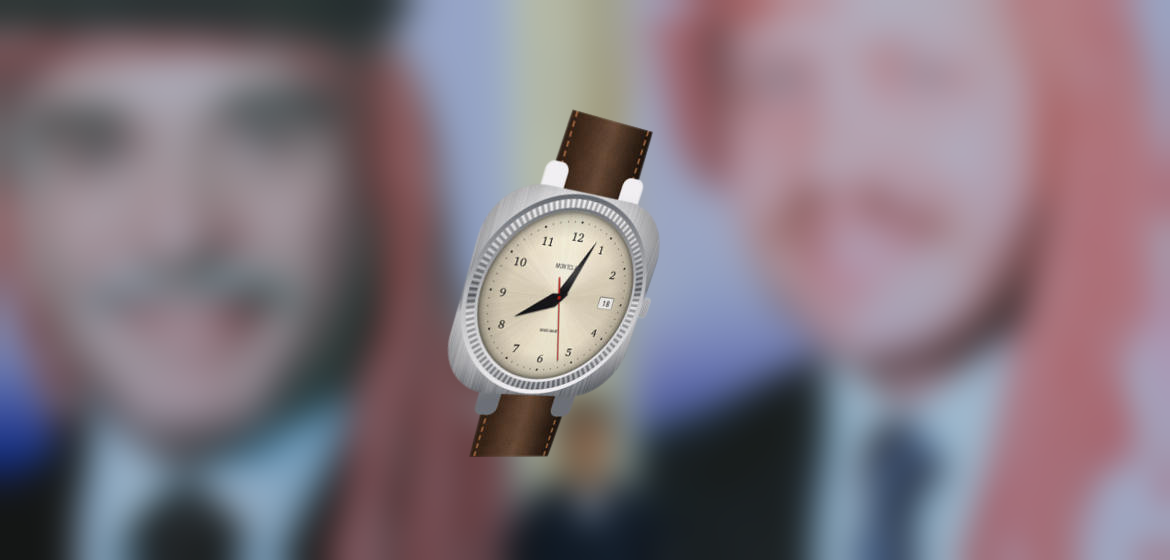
{"hour": 8, "minute": 3, "second": 27}
